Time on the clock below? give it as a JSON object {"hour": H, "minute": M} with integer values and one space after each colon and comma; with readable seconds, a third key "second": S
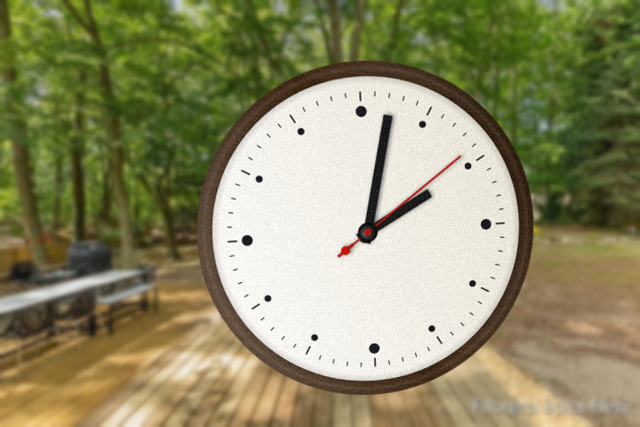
{"hour": 2, "minute": 2, "second": 9}
